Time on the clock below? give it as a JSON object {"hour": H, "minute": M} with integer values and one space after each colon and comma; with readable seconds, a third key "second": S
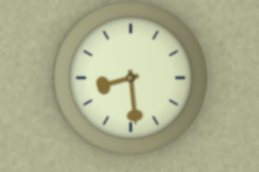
{"hour": 8, "minute": 29}
